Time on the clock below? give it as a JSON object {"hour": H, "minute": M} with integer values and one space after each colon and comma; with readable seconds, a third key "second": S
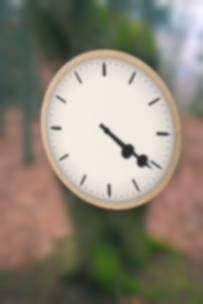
{"hour": 4, "minute": 21}
